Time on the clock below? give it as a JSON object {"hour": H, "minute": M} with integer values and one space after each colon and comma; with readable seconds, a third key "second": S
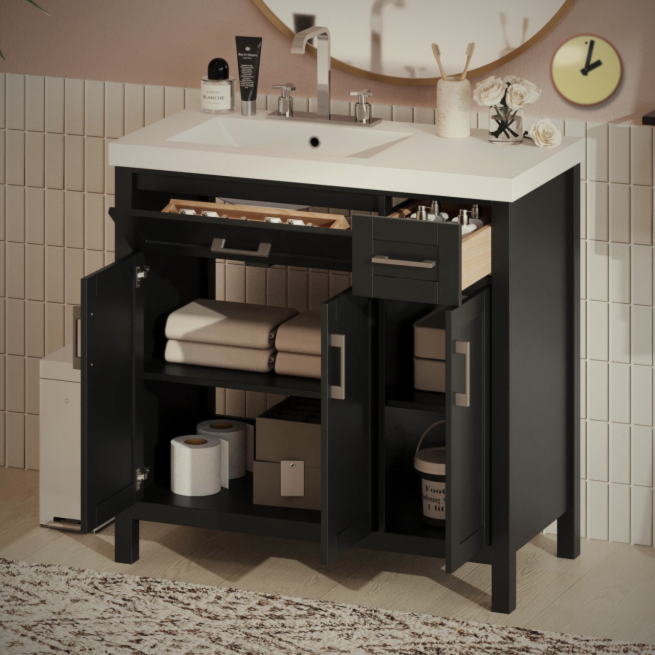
{"hour": 2, "minute": 2}
